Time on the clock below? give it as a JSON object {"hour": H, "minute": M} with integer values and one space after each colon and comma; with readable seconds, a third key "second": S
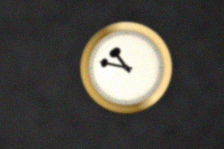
{"hour": 10, "minute": 47}
